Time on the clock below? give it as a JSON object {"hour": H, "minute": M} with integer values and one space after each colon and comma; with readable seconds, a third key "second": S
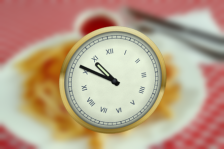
{"hour": 10, "minute": 51}
